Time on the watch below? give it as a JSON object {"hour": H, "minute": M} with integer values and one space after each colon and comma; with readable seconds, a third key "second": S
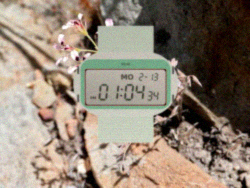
{"hour": 1, "minute": 4, "second": 34}
